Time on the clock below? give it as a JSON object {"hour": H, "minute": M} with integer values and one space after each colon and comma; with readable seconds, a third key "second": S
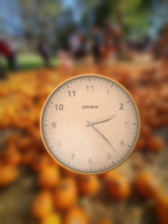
{"hour": 2, "minute": 23}
